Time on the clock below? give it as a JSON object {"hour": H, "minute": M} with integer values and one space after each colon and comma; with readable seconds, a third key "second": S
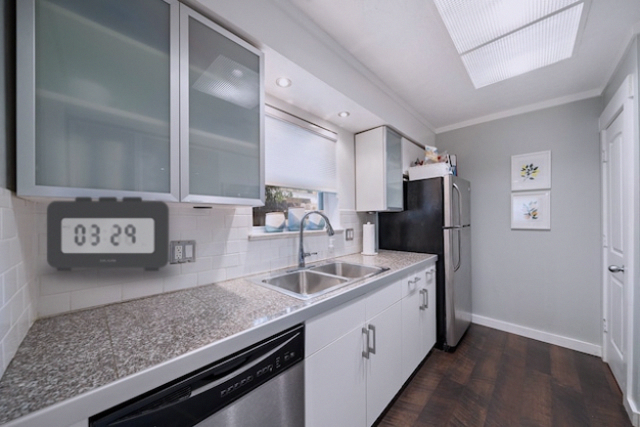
{"hour": 3, "minute": 29}
